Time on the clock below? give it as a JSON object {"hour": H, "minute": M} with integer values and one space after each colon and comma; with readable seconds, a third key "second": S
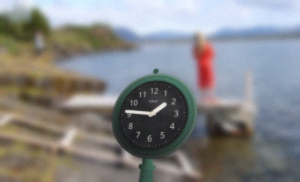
{"hour": 1, "minute": 46}
